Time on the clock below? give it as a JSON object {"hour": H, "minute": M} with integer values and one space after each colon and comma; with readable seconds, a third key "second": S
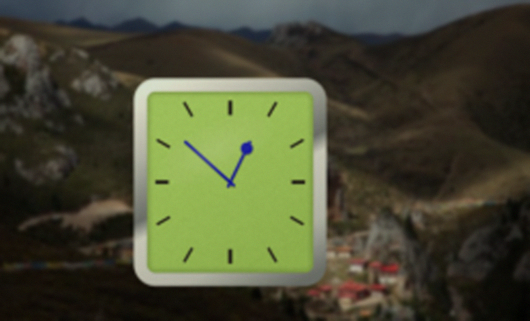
{"hour": 12, "minute": 52}
